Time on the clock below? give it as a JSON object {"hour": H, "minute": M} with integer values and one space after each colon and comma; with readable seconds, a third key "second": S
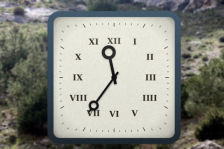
{"hour": 11, "minute": 36}
